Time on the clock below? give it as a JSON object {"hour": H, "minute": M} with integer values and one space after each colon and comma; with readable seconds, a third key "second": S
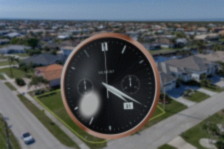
{"hour": 4, "minute": 20}
